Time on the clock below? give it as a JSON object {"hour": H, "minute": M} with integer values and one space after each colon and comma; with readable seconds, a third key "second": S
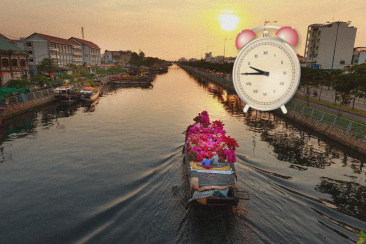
{"hour": 9, "minute": 45}
